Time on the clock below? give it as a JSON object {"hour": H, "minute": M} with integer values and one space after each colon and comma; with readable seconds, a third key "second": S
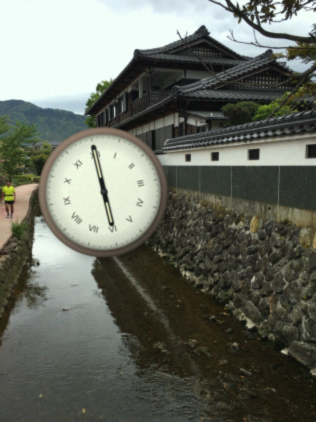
{"hour": 6, "minute": 0}
